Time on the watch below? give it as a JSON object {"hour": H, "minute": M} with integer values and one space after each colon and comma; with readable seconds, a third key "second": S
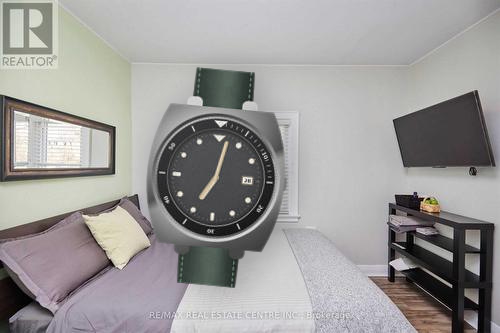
{"hour": 7, "minute": 2}
